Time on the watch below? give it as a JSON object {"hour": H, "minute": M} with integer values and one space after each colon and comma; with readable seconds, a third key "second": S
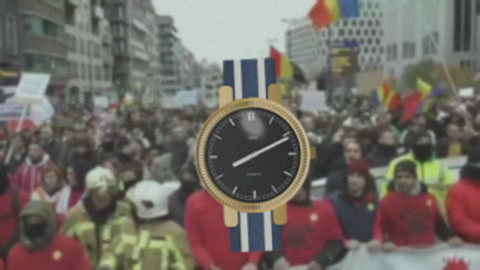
{"hour": 8, "minute": 11}
